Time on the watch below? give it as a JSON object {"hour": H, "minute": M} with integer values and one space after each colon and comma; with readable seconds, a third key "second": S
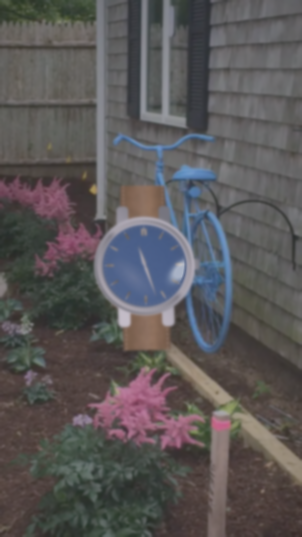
{"hour": 11, "minute": 27}
